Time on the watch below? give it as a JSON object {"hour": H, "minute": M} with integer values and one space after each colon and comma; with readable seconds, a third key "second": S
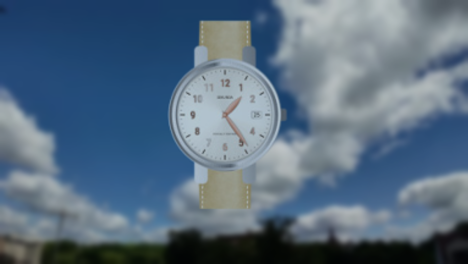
{"hour": 1, "minute": 24}
